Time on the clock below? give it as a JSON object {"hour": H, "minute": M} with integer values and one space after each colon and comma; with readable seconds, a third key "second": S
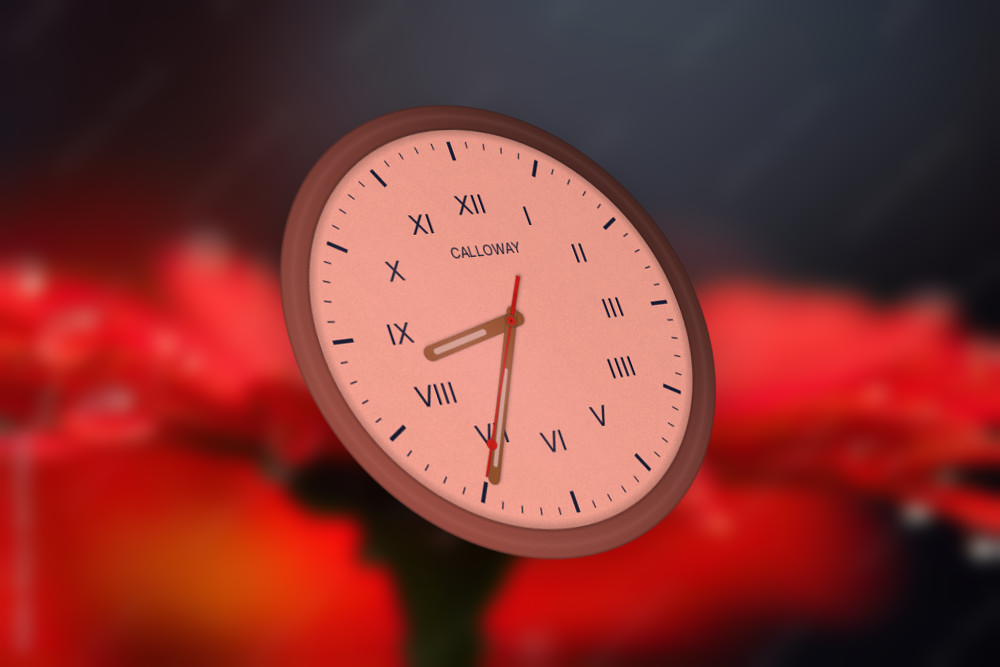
{"hour": 8, "minute": 34, "second": 35}
